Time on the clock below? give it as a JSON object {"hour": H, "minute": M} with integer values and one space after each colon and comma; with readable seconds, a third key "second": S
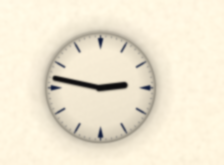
{"hour": 2, "minute": 47}
